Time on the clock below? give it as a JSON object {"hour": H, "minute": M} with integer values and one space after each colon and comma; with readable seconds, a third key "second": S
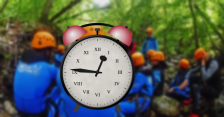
{"hour": 12, "minute": 46}
